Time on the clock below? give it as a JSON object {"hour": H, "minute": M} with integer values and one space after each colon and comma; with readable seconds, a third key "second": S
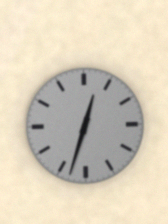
{"hour": 12, "minute": 33}
